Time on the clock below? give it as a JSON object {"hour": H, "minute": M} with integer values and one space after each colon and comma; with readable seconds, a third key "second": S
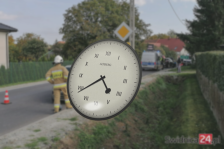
{"hour": 4, "minute": 39}
